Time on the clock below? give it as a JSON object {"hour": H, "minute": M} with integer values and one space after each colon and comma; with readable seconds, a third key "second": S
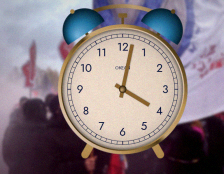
{"hour": 4, "minute": 2}
